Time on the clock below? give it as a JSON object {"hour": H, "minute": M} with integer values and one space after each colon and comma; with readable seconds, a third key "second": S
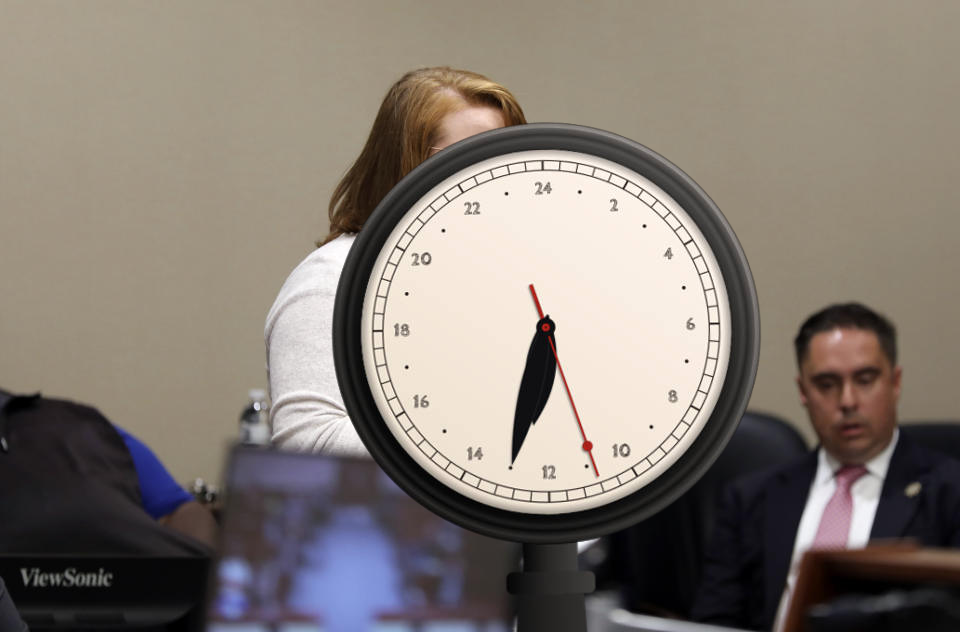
{"hour": 12, "minute": 32, "second": 27}
